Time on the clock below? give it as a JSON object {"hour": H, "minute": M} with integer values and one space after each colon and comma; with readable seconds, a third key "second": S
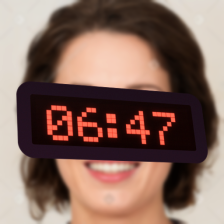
{"hour": 6, "minute": 47}
